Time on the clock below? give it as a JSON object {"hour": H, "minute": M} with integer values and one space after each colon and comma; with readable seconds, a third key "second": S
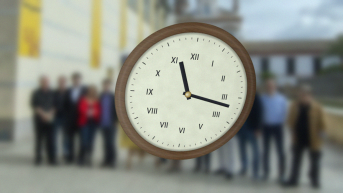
{"hour": 11, "minute": 17}
